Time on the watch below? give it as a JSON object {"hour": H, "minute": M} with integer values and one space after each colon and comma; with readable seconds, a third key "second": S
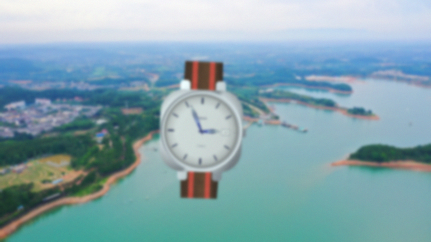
{"hour": 2, "minute": 56}
